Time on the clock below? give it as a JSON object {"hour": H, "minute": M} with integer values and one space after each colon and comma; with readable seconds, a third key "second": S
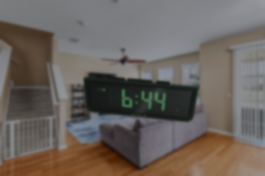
{"hour": 6, "minute": 44}
